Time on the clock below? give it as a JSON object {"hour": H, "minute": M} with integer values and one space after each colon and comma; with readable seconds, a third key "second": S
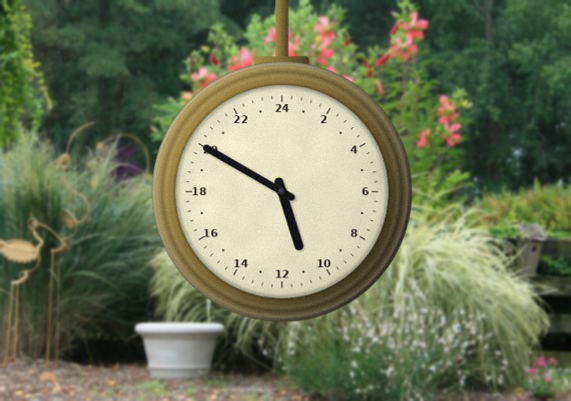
{"hour": 10, "minute": 50}
